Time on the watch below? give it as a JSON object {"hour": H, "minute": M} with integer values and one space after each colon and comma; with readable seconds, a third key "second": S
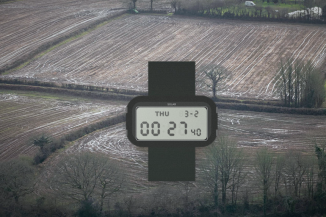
{"hour": 0, "minute": 27, "second": 40}
